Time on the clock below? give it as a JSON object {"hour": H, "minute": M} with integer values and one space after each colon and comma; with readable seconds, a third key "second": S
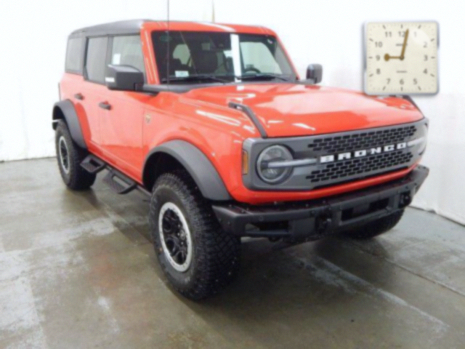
{"hour": 9, "minute": 2}
